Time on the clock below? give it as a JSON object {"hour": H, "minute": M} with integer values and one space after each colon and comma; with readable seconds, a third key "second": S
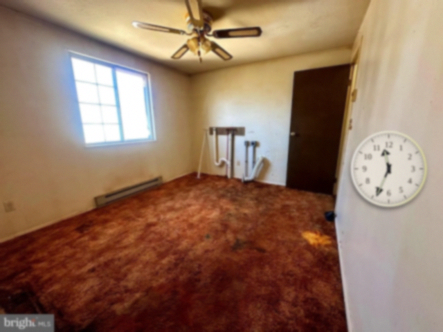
{"hour": 11, "minute": 34}
